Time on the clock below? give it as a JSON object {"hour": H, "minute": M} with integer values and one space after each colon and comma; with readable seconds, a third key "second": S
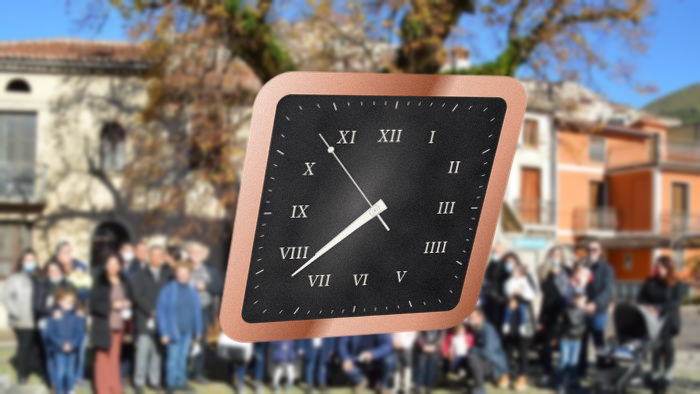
{"hour": 7, "minute": 37, "second": 53}
